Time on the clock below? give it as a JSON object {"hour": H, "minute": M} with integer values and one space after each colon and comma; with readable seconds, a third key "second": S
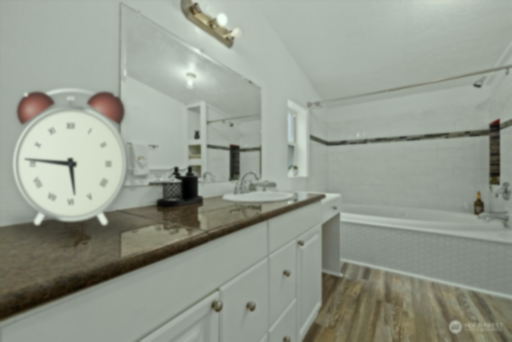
{"hour": 5, "minute": 46}
